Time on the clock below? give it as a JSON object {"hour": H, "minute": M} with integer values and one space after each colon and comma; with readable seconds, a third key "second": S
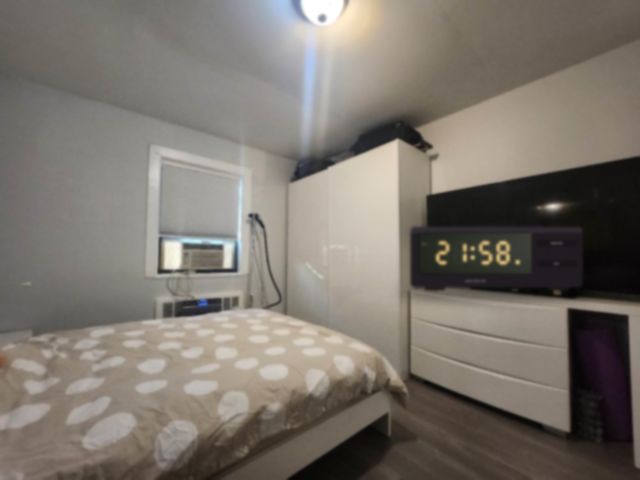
{"hour": 21, "minute": 58}
